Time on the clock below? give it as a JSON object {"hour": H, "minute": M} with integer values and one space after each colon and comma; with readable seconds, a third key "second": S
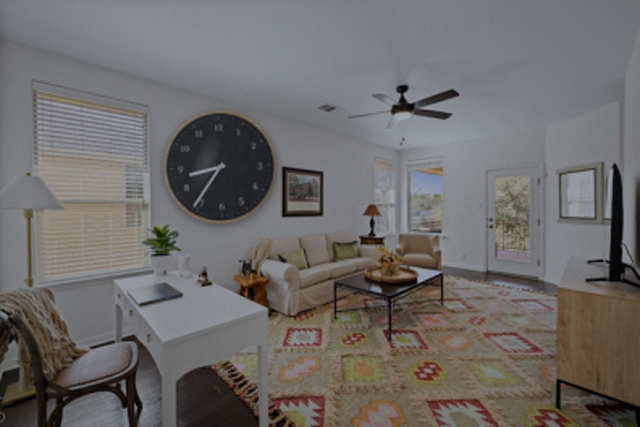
{"hour": 8, "minute": 36}
